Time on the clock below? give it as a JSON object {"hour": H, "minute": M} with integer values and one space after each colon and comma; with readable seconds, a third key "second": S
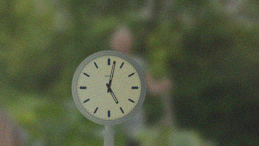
{"hour": 5, "minute": 2}
